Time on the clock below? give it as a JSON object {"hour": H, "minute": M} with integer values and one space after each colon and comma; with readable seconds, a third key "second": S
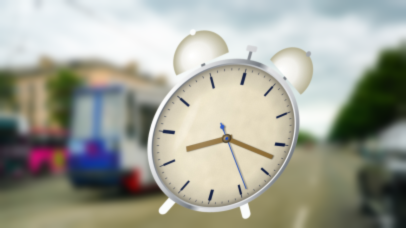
{"hour": 8, "minute": 17, "second": 24}
